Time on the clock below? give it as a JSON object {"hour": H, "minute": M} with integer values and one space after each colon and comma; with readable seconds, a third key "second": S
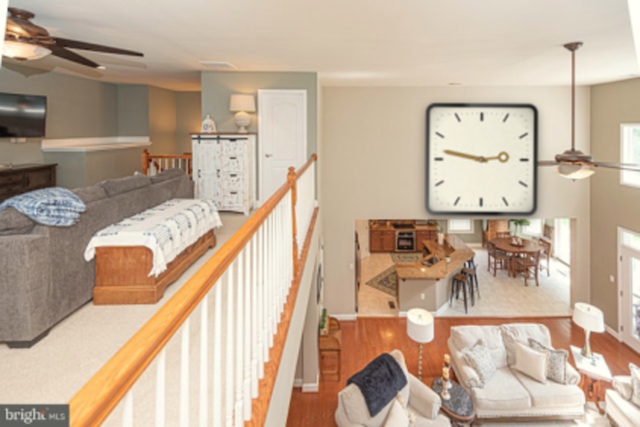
{"hour": 2, "minute": 47}
